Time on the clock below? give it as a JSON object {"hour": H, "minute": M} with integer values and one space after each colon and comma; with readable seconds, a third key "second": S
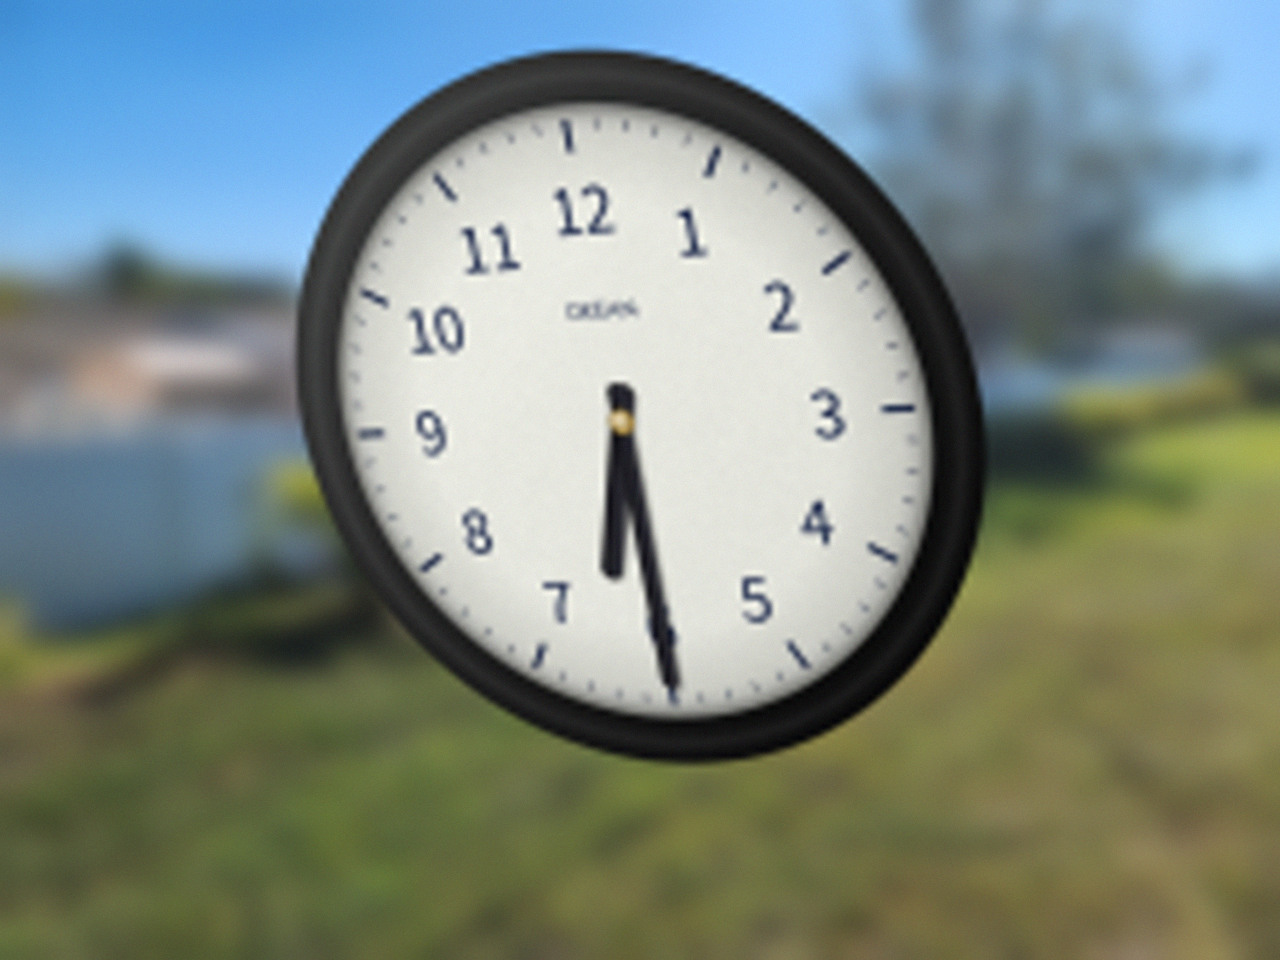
{"hour": 6, "minute": 30}
